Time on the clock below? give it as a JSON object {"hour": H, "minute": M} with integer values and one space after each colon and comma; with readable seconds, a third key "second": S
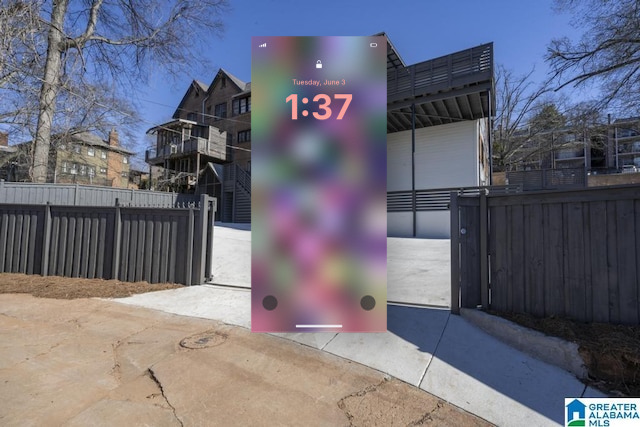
{"hour": 1, "minute": 37}
